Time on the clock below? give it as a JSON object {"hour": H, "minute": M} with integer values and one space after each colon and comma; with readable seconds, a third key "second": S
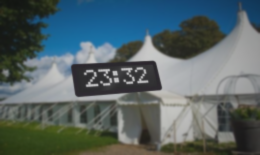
{"hour": 23, "minute": 32}
